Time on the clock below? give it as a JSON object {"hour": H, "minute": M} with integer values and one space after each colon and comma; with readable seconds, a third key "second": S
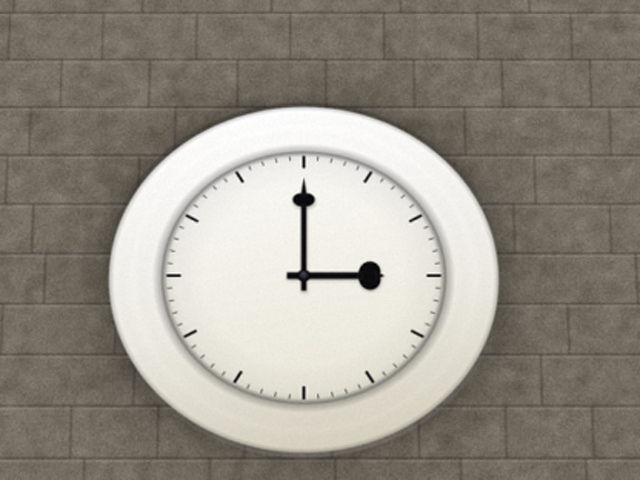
{"hour": 3, "minute": 0}
